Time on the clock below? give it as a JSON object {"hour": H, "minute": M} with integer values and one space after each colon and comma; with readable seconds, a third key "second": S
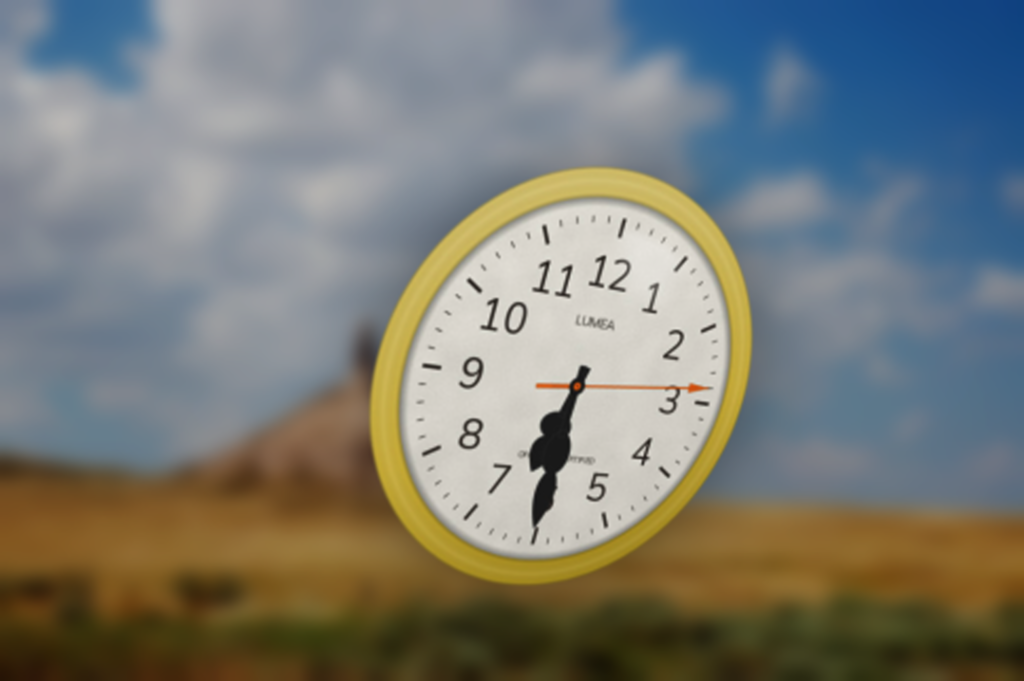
{"hour": 6, "minute": 30, "second": 14}
